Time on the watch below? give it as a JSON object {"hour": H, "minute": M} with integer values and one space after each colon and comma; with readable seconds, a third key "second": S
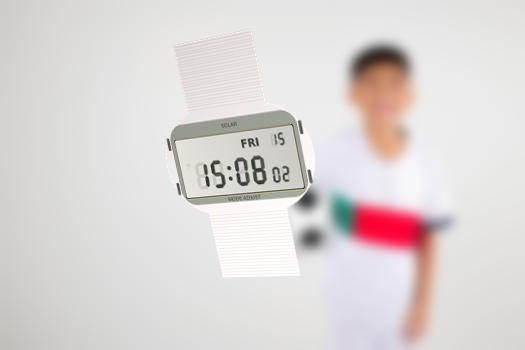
{"hour": 15, "minute": 8, "second": 2}
